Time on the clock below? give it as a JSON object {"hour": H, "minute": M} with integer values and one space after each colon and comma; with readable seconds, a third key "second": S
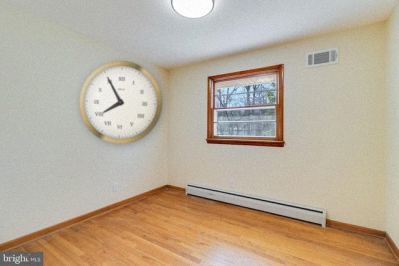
{"hour": 7, "minute": 55}
